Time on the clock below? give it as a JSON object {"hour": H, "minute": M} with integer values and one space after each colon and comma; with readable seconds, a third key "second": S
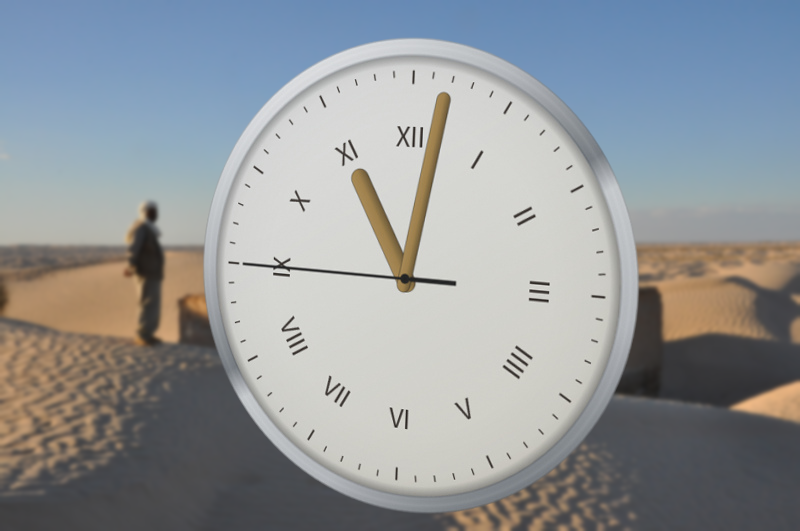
{"hour": 11, "minute": 1, "second": 45}
